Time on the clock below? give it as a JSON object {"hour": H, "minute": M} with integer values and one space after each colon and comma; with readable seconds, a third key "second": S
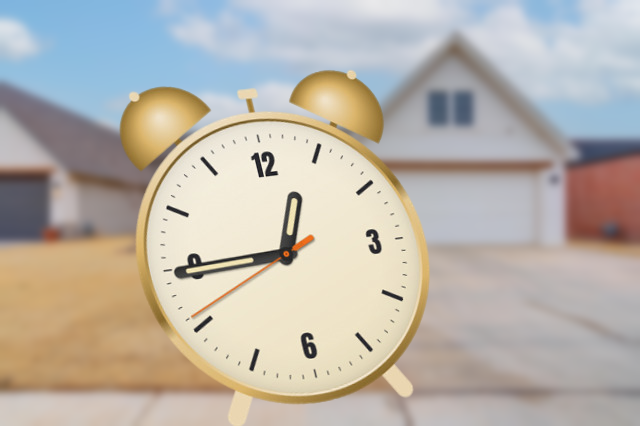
{"hour": 12, "minute": 44, "second": 41}
